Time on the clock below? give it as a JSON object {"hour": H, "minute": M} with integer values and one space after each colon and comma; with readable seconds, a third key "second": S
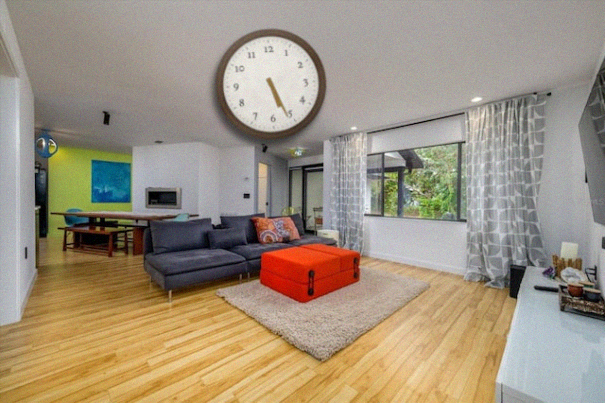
{"hour": 5, "minute": 26}
